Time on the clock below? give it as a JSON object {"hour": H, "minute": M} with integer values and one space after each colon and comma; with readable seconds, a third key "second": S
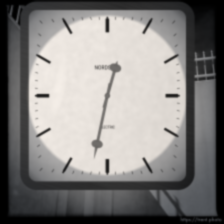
{"hour": 12, "minute": 32}
